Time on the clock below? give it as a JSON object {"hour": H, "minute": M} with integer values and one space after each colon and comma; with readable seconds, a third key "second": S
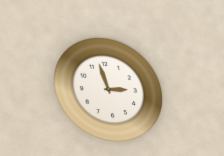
{"hour": 2, "minute": 58}
